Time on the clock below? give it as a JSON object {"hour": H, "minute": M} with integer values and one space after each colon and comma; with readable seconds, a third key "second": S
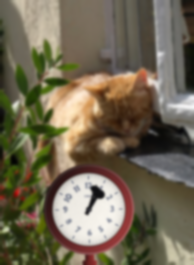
{"hour": 1, "minute": 3}
